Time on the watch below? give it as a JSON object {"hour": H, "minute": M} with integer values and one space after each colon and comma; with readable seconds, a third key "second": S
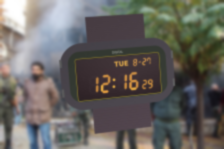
{"hour": 12, "minute": 16}
